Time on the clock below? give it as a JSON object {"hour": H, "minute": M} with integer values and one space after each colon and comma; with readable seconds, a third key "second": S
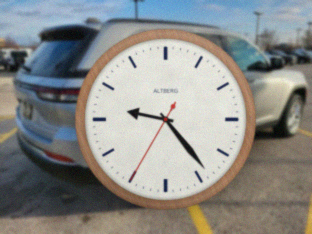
{"hour": 9, "minute": 23, "second": 35}
